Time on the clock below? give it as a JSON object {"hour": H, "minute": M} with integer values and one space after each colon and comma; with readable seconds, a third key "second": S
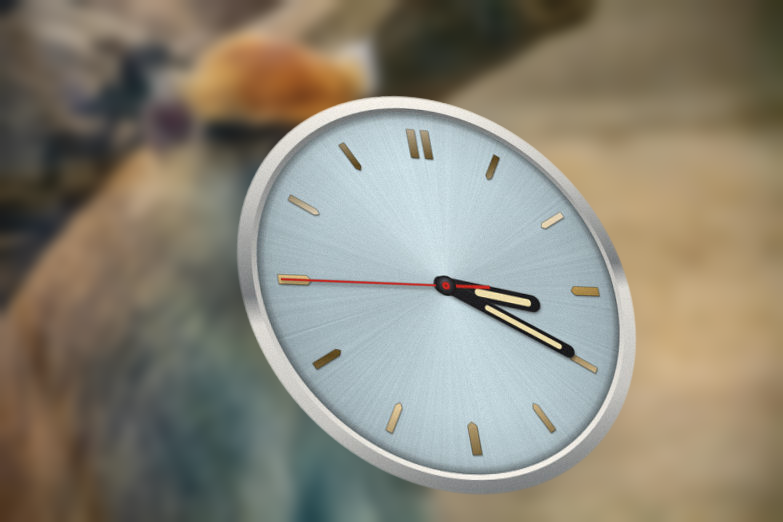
{"hour": 3, "minute": 19, "second": 45}
